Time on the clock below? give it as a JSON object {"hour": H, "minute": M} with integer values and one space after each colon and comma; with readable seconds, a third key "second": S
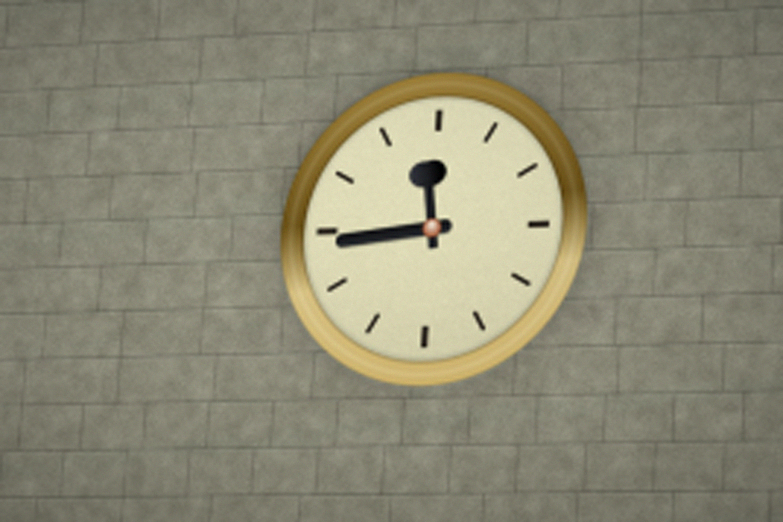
{"hour": 11, "minute": 44}
